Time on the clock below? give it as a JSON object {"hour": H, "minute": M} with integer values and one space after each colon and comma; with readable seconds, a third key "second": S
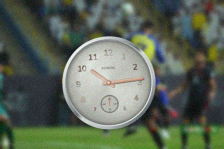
{"hour": 10, "minute": 14}
